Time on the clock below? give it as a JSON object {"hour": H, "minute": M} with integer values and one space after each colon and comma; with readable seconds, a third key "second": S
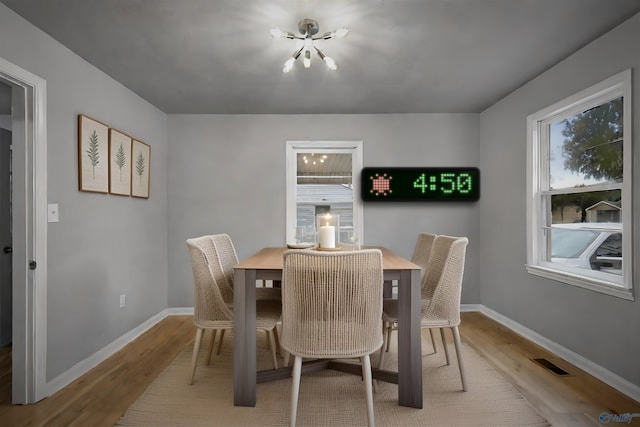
{"hour": 4, "minute": 50}
